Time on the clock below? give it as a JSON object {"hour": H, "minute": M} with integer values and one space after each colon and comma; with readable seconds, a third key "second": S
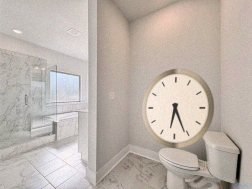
{"hour": 6, "minute": 26}
